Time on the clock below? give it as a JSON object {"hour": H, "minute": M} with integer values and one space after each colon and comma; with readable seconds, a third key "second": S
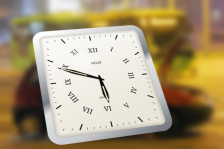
{"hour": 5, "minute": 49}
